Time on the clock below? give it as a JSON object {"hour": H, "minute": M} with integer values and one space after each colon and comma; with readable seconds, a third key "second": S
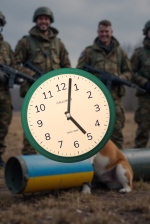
{"hour": 5, "minute": 3}
